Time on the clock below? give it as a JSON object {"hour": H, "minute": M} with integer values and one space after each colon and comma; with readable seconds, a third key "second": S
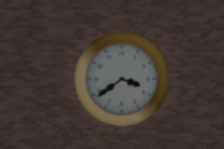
{"hour": 3, "minute": 39}
